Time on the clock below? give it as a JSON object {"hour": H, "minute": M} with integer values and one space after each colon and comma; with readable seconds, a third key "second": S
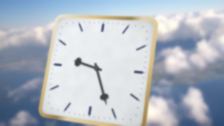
{"hour": 9, "minute": 26}
